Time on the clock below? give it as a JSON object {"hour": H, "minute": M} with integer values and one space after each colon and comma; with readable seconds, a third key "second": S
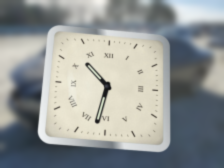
{"hour": 10, "minute": 32}
